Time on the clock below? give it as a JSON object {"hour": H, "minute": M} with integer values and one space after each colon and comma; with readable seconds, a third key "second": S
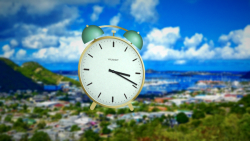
{"hour": 3, "minute": 19}
